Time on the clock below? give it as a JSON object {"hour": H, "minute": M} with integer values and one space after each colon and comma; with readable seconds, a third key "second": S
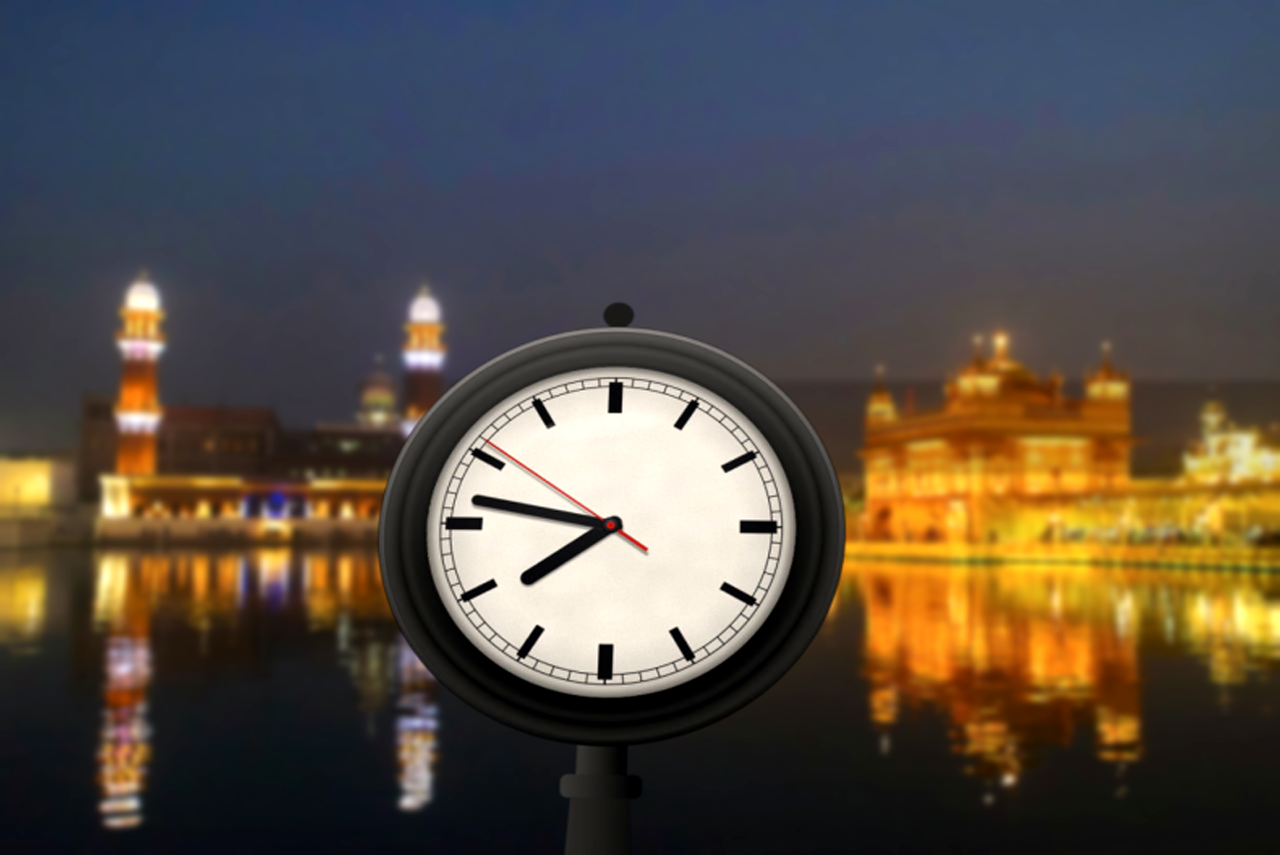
{"hour": 7, "minute": 46, "second": 51}
